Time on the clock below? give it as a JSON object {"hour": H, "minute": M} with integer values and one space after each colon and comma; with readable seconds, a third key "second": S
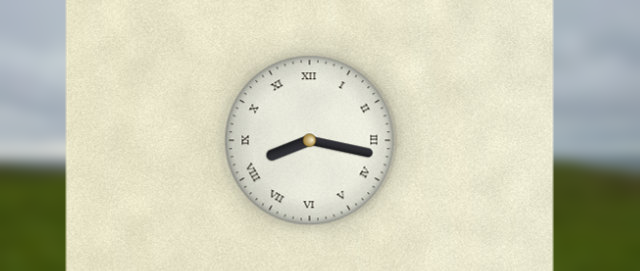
{"hour": 8, "minute": 17}
